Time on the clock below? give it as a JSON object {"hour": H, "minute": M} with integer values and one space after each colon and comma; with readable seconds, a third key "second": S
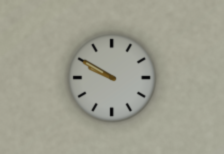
{"hour": 9, "minute": 50}
